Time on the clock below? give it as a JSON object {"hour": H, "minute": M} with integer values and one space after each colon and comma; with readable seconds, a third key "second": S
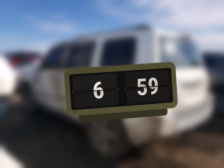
{"hour": 6, "minute": 59}
